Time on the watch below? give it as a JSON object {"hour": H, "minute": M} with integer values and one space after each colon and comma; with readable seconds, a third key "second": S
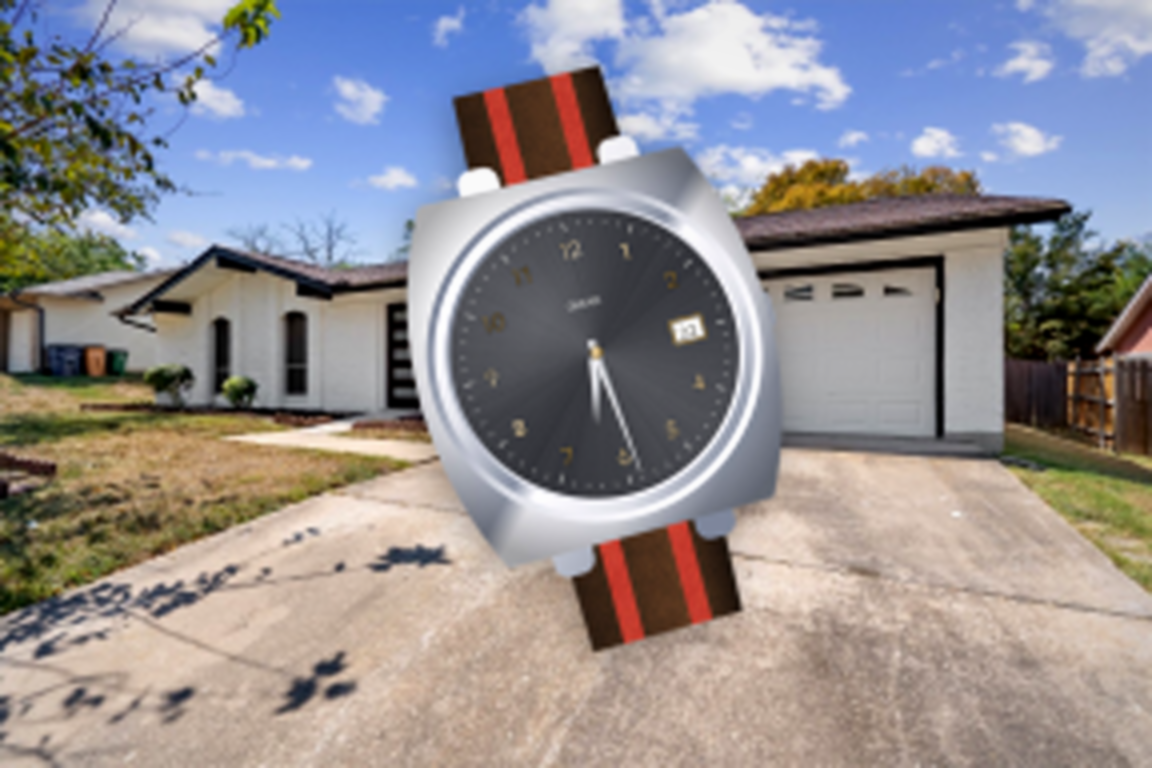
{"hour": 6, "minute": 29}
